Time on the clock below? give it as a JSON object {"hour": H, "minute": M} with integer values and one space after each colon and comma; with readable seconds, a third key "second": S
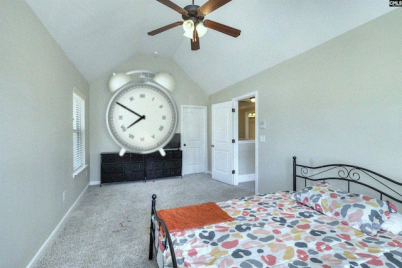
{"hour": 7, "minute": 50}
